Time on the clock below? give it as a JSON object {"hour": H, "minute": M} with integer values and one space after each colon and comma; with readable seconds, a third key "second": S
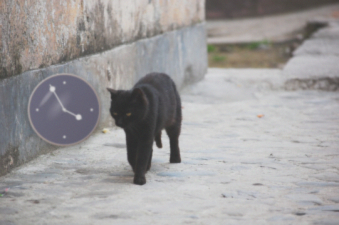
{"hour": 3, "minute": 55}
